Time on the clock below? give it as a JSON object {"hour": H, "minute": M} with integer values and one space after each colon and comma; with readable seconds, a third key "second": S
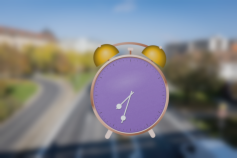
{"hour": 7, "minute": 33}
